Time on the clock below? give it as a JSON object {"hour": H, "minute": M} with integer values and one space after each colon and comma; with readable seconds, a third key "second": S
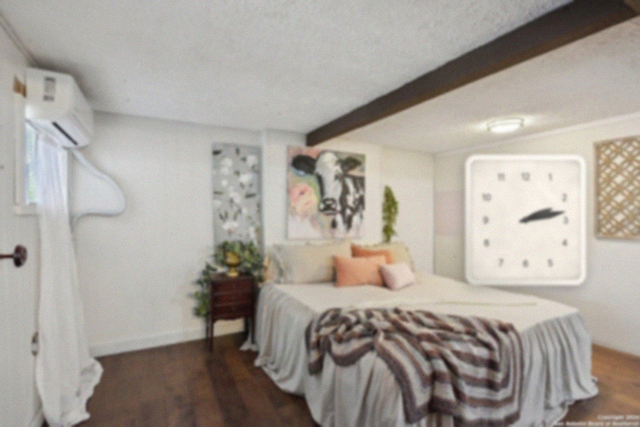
{"hour": 2, "minute": 13}
